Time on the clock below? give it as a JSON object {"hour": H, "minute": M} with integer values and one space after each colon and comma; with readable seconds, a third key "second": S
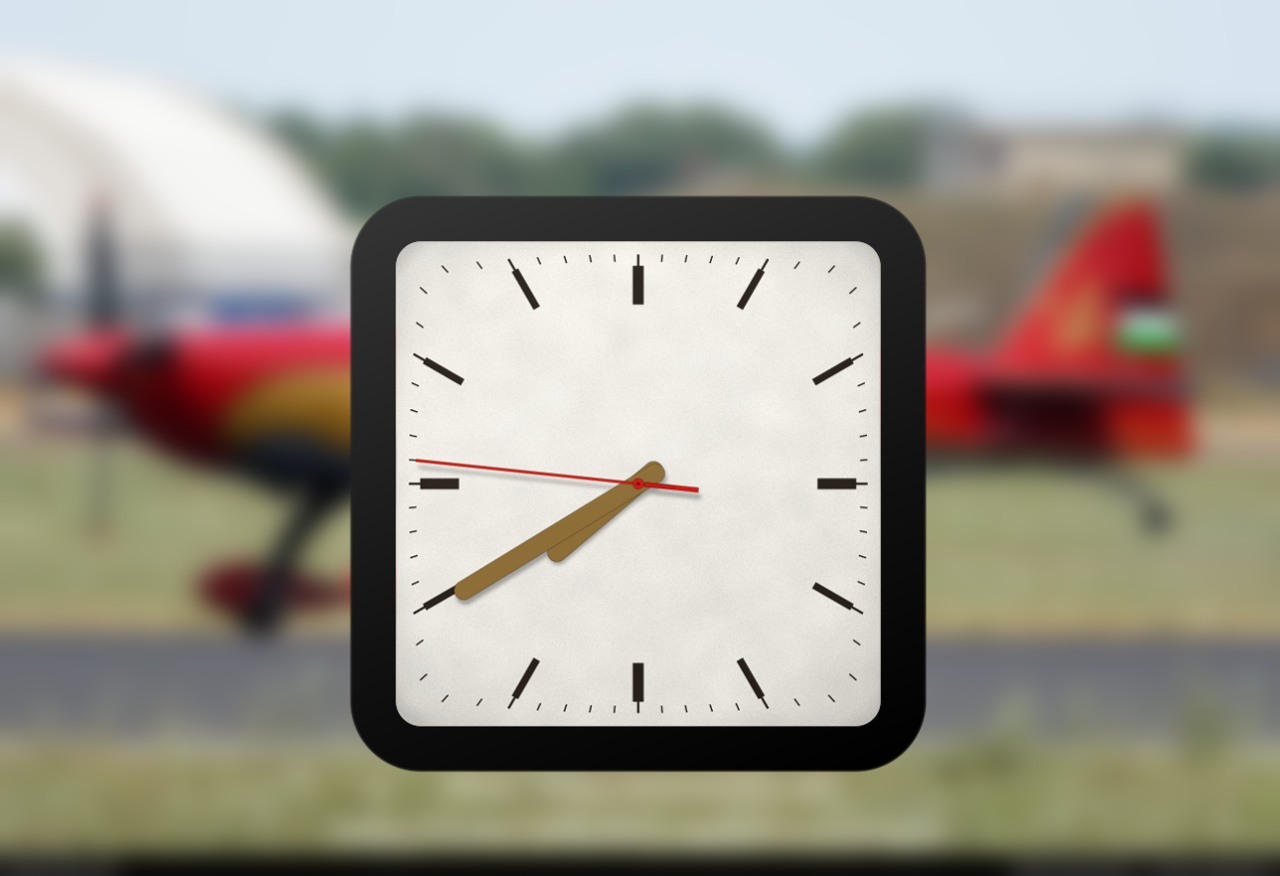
{"hour": 7, "minute": 39, "second": 46}
